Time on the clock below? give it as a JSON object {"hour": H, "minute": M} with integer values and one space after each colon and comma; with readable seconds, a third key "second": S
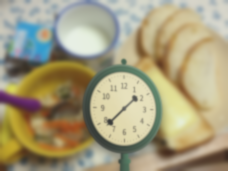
{"hour": 1, "minute": 38}
